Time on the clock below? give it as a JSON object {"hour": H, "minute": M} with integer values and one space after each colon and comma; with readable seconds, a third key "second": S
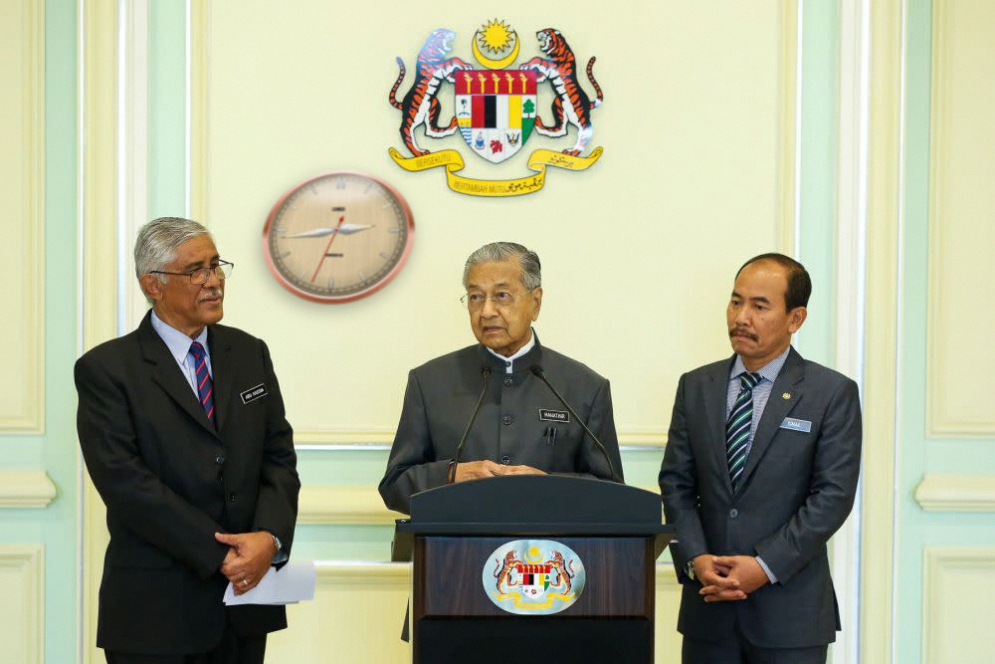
{"hour": 2, "minute": 43, "second": 33}
